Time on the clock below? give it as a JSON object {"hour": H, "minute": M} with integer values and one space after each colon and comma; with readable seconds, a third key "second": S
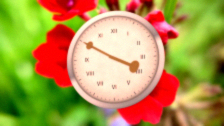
{"hour": 3, "minute": 50}
